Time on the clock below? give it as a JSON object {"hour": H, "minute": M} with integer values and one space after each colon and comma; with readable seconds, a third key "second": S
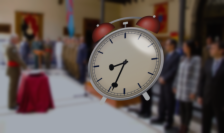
{"hour": 8, "minute": 34}
